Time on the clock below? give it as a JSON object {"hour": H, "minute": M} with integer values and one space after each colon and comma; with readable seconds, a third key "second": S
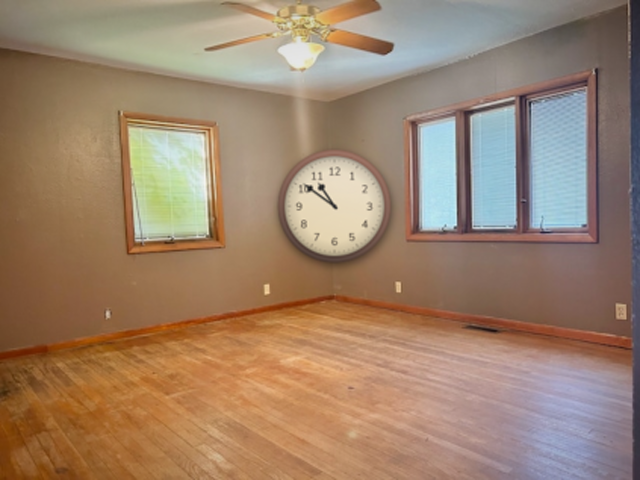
{"hour": 10, "minute": 51}
